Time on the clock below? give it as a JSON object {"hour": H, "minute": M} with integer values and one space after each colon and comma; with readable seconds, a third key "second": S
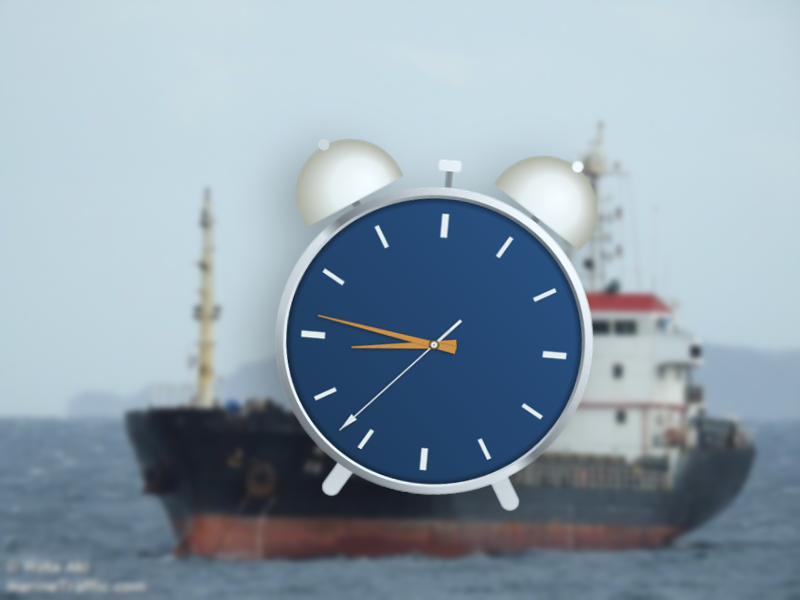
{"hour": 8, "minute": 46, "second": 37}
